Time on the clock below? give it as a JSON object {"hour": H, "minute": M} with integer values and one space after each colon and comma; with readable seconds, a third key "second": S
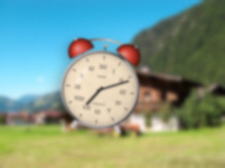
{"hour": 7, "minute": 11}
